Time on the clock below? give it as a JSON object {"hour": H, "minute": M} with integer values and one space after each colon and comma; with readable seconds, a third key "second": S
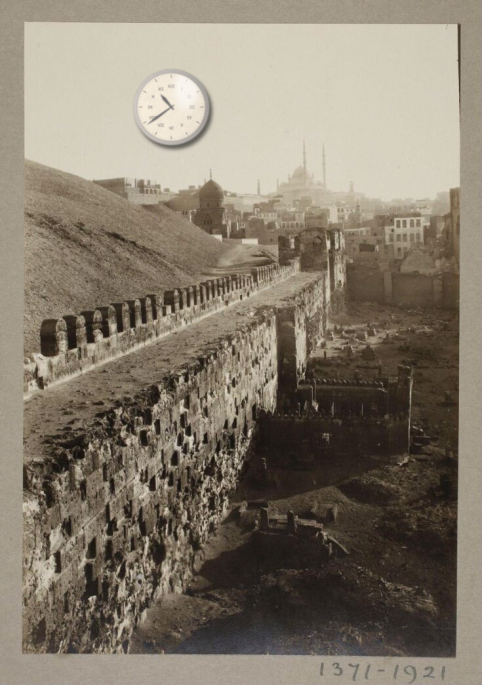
{"hour": 10, "minute": 39}
